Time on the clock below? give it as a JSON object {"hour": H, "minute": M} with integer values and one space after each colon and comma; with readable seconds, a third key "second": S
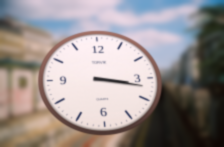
{"hour": 3, "minute": 17}
